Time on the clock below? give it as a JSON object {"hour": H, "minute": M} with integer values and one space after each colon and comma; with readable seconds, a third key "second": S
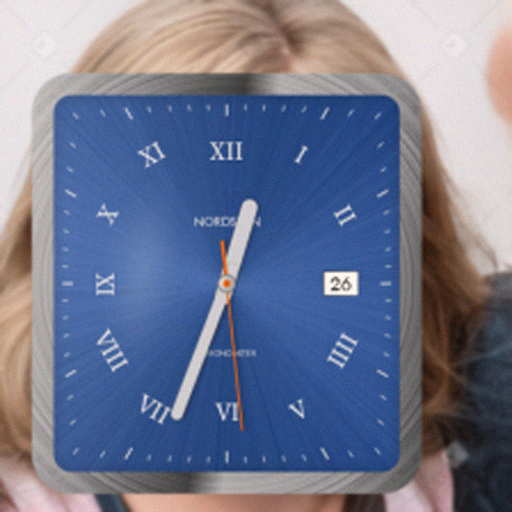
{"hour": 12, "minute": 33, "second": 29}
